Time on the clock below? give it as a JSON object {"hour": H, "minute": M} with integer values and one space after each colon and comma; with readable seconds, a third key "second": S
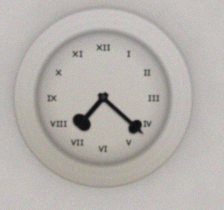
{"hour": 7, "minute": 22}
